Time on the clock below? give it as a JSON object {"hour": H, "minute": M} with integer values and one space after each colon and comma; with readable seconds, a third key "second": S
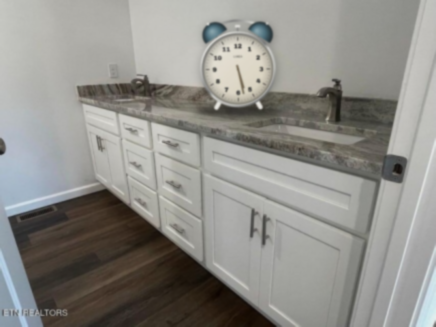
{"hour": 5, "minute": 28}
